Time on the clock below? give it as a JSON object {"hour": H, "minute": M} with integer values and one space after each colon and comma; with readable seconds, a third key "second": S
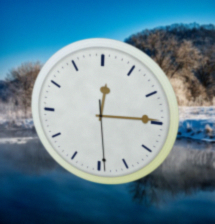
{"hour": 12, "minute": 14, "second": 29}
